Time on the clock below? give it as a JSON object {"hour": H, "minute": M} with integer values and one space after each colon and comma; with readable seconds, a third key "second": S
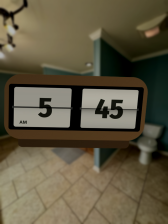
{"hour": 5, "minute": 45}
